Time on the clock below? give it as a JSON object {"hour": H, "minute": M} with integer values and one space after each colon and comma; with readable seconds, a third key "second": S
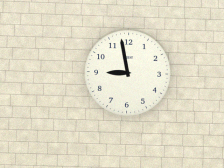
{"hour": 8, "minute": 58}
